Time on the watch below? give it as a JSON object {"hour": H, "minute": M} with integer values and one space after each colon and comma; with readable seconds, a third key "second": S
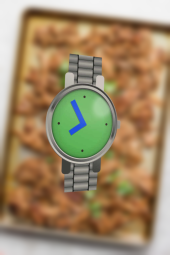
{"hour": 7, "minute": 55}
